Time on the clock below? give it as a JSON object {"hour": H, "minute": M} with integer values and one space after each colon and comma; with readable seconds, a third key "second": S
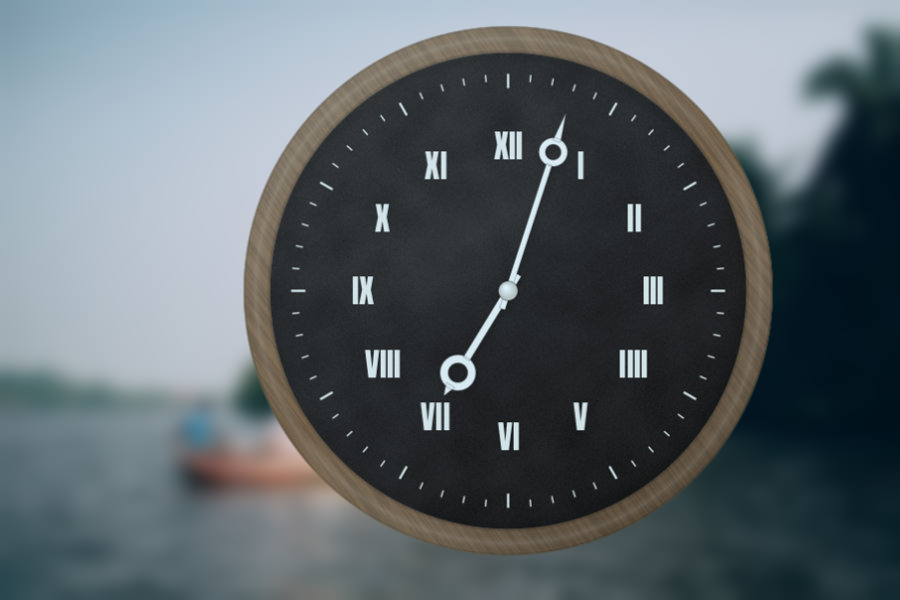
{"hour": 7, "minute": 3}
